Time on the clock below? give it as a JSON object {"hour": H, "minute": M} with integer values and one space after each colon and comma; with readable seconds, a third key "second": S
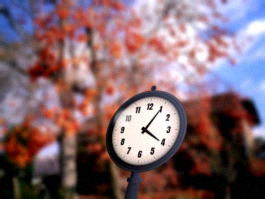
{"hour": 4, "minute": 5}
